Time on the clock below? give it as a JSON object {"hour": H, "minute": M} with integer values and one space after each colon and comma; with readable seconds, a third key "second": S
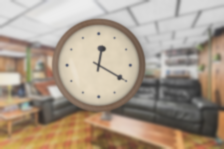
{"hour": 12, "minute": 20}
